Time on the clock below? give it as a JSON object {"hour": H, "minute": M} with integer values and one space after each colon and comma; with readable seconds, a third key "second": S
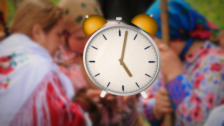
{"hour": 5, "minute": 2}
